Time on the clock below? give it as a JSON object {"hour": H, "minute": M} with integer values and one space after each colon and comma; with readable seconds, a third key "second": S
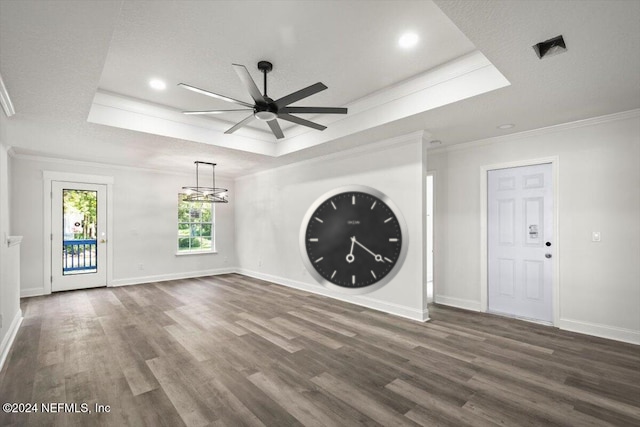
{"hour": 6, "minute": 21}
